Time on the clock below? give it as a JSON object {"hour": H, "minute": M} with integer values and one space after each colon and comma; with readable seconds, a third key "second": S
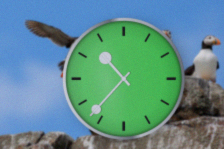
{"hour": 10, "minute": 37}
